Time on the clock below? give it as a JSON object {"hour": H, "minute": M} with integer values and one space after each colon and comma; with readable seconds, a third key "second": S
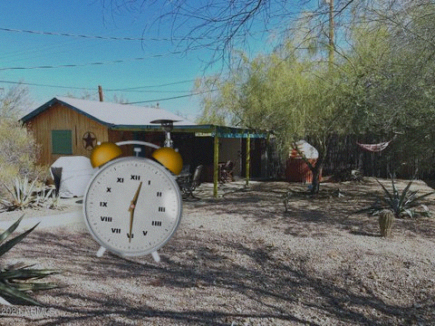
{"hour": 12, "minute": 30}
